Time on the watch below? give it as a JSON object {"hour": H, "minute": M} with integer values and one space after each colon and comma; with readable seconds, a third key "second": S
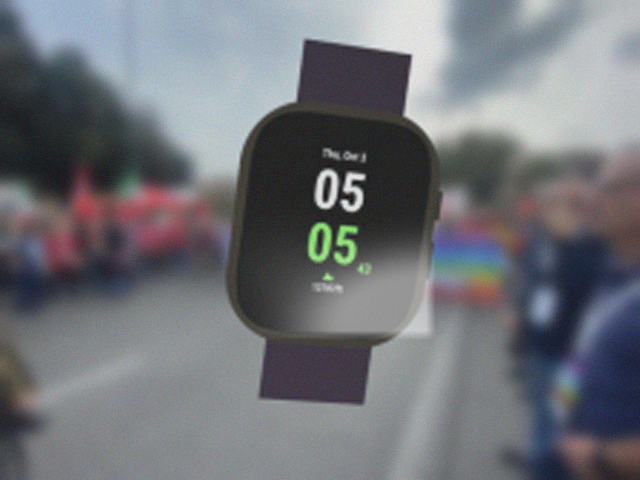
{"hour": 5, "minute": 5}
